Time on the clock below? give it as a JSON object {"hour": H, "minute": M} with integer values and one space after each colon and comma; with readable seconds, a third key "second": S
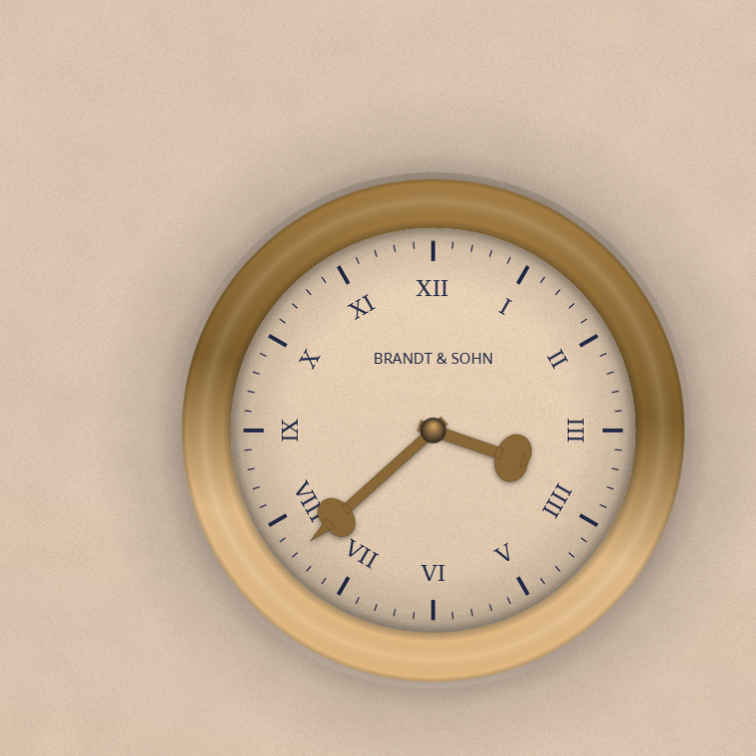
{"hour": 3, "minute": 38}
